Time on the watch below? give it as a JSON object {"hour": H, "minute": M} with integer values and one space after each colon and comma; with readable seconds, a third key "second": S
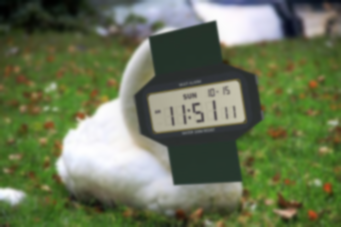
{"hour": 11, "minute": 51, "second": 11}
